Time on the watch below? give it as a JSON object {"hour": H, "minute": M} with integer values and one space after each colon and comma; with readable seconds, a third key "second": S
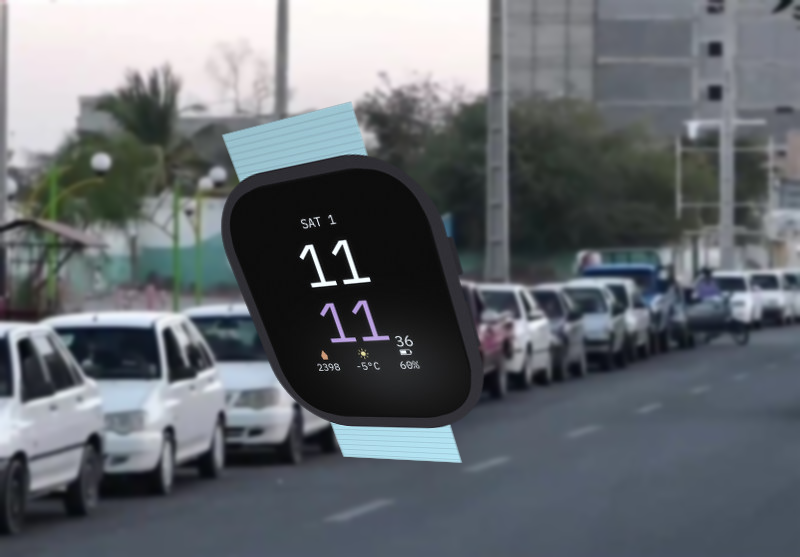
{"hour": 11, "minute": 11, "second": 36}
